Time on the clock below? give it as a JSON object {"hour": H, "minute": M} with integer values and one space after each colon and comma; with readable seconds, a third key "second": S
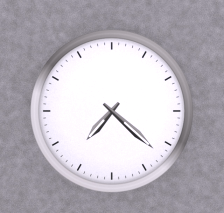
{"hour": 7, "minute": 22}
